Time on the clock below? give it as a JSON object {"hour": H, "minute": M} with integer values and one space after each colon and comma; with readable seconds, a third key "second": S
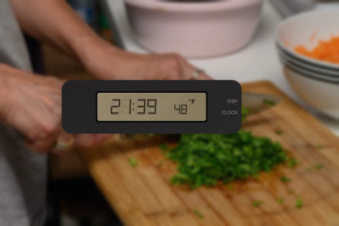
{"hour": 21, "minute": 39}
